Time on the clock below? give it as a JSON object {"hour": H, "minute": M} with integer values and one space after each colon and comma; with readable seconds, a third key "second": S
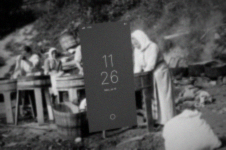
{"hour": 11, "minute": 26}
